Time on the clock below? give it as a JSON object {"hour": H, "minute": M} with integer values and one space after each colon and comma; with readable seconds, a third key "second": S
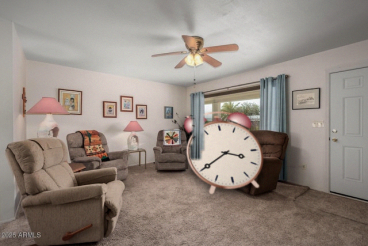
{"hour": 3, "minute": 40}
